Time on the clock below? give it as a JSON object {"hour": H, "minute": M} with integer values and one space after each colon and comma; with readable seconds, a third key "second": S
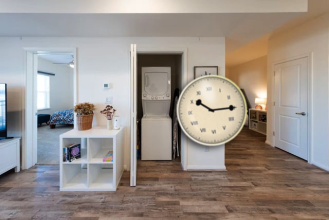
{"hour": 10, "minute": 15}
